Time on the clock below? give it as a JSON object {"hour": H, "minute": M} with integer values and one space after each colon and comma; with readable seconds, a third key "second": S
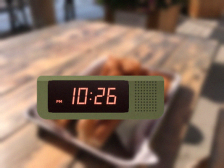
{"hour": 10, "minute": 26}
